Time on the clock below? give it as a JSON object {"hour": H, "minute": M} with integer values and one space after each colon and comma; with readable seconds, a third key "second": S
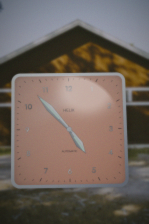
{"hour": 4, "minute": 53}
